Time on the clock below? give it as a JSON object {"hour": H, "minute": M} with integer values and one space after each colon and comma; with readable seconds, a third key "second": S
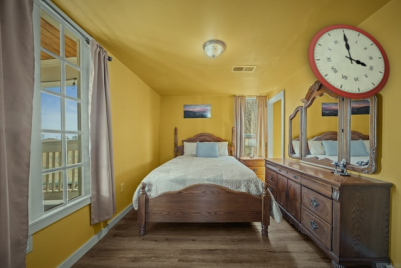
{"hour": 4, "minute": 0}
